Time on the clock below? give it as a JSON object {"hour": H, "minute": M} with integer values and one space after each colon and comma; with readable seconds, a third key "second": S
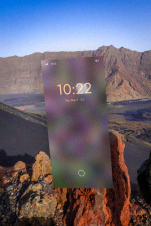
{"hour": 10, "minute": 22}
